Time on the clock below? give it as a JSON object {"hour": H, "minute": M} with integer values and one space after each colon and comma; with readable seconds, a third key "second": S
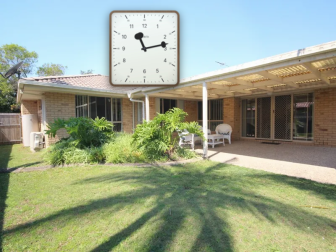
{"hour": 11, "minute": 13}
